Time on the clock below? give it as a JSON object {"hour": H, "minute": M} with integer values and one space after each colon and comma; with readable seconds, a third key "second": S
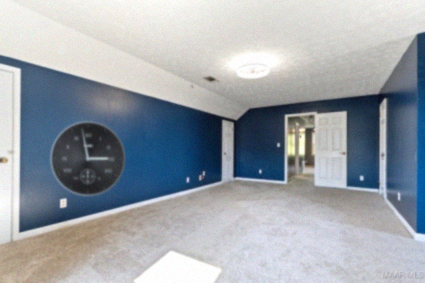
{"hour": 2, "minute": 58}
